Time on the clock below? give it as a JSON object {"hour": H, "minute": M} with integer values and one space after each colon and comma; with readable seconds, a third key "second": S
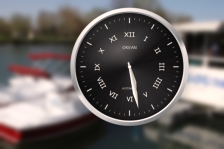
{"hour": 5, "minute": 28}
